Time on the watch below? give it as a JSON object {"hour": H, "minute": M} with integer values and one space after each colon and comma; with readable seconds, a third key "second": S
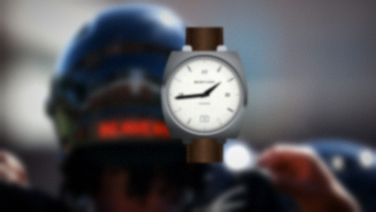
{"hour": 1, "minute": 44}
